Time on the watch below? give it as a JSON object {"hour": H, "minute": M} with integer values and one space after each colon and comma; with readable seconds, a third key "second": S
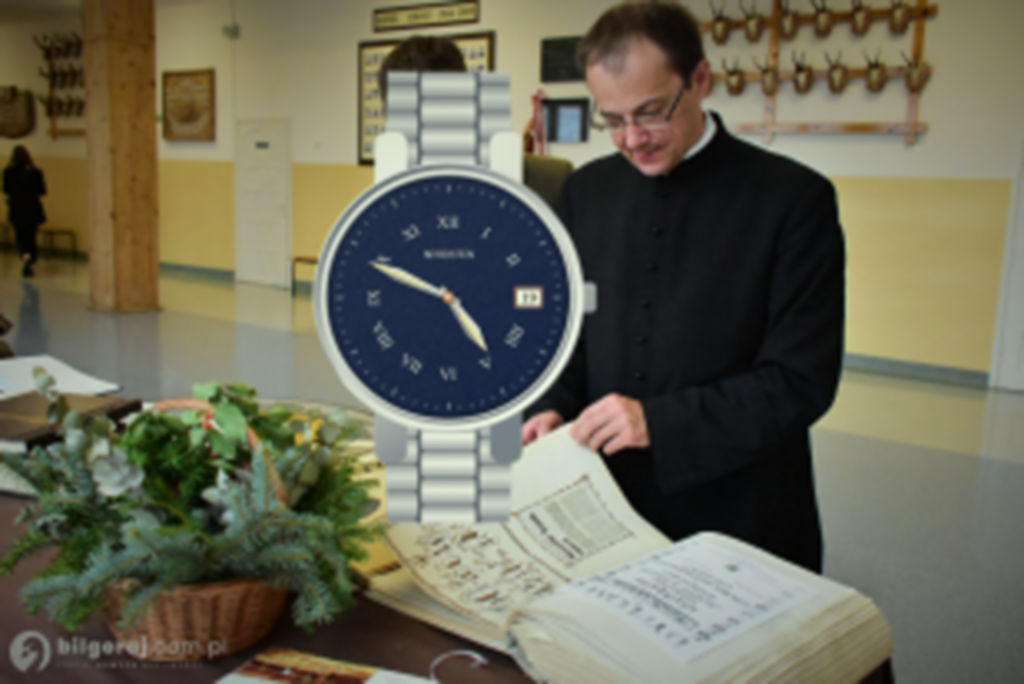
{"hour": 4, "minute": 49}
